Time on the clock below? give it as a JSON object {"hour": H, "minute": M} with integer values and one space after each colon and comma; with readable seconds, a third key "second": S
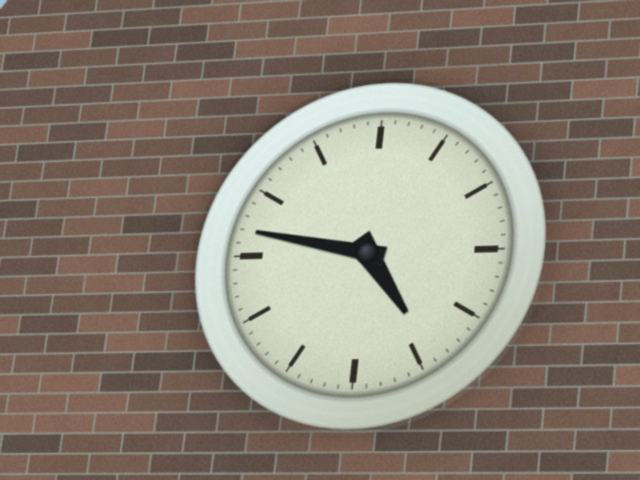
{"hour": 4, "minute": 47}
